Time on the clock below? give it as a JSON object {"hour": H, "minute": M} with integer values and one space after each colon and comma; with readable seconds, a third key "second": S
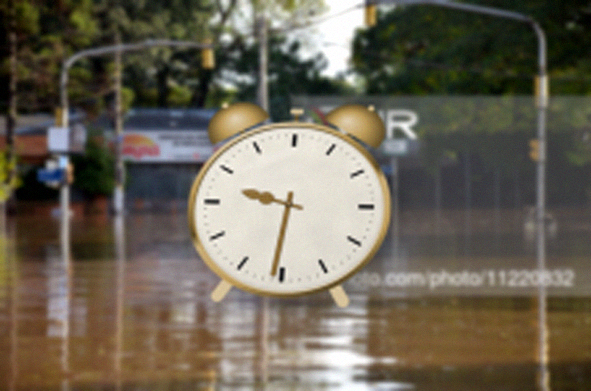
{"hour": 9, "minute": 31}
